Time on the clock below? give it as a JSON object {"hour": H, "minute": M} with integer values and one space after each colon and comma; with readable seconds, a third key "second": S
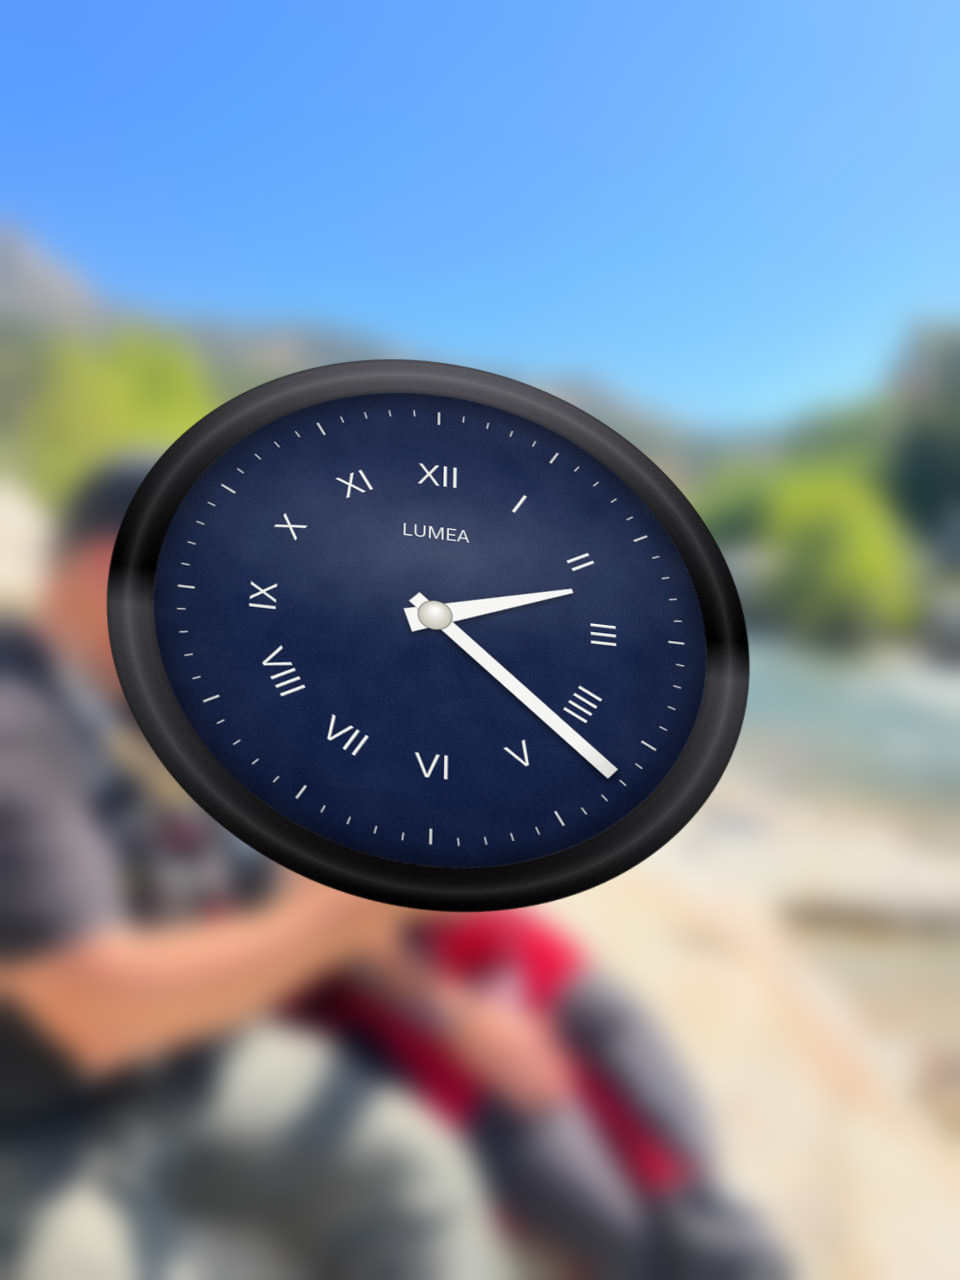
{"hour": 2, "minute": 22}
